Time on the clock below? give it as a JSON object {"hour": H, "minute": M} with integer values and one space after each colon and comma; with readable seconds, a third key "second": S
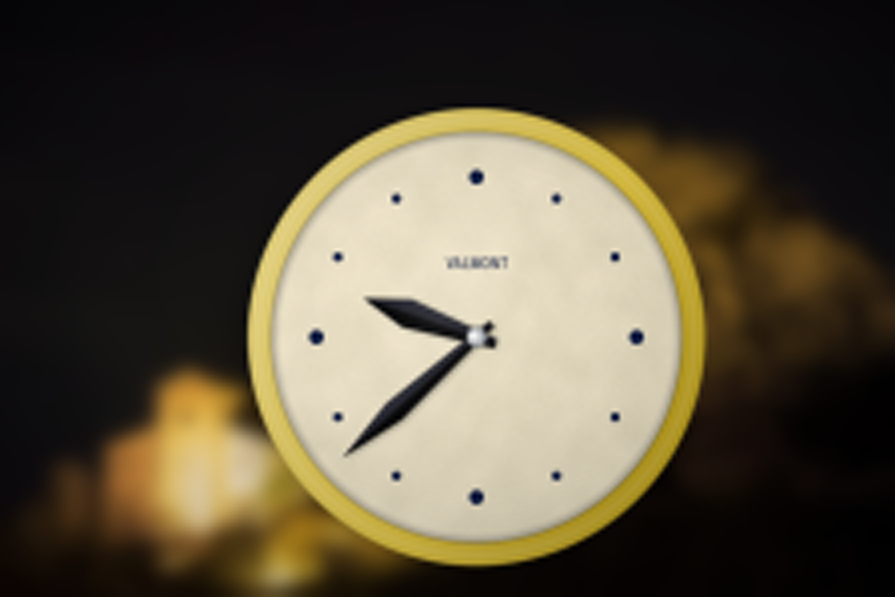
{"hour": 9, "minute": 38}
